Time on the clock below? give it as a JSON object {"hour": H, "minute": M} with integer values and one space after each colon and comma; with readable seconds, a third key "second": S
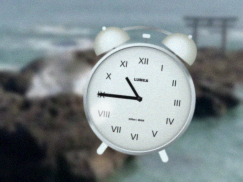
{"hour": 10, "minute": 45}
